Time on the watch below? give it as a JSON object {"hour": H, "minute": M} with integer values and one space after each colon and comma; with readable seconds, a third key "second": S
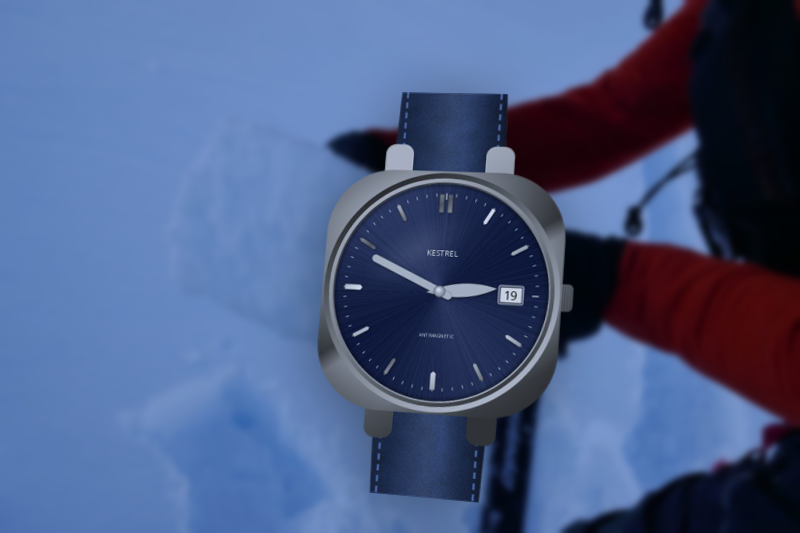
{"hour": 2, "minute": 49}
